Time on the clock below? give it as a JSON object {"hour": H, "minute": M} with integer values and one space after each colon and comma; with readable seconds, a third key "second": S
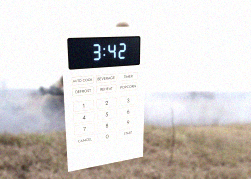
{"hour": 3, "minute": 42}
